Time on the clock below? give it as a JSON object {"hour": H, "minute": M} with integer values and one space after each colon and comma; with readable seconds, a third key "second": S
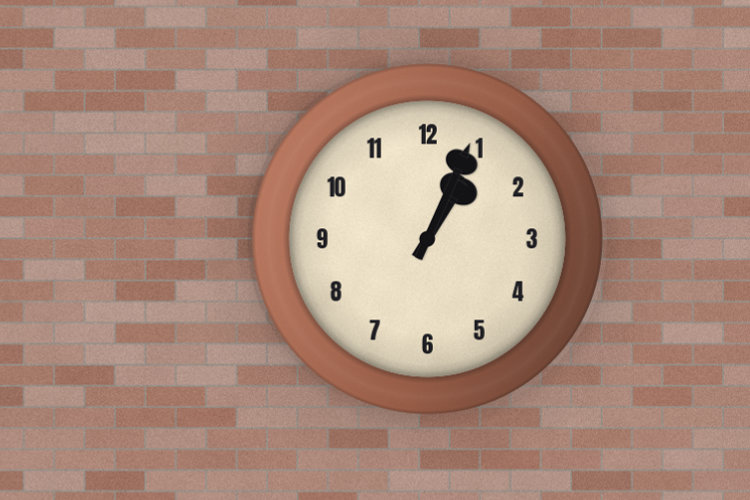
{"hour": 1, "minute": 4}
